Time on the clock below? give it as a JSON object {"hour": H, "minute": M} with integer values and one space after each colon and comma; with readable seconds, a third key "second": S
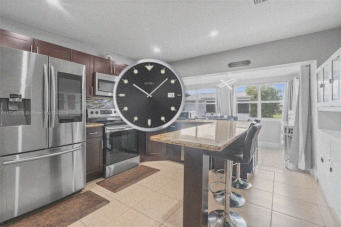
{"hour": 10, "minute": 8}
